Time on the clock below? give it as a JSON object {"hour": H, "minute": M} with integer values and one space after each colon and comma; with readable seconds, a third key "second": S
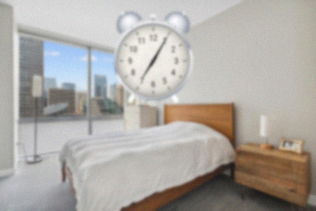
{"hour": 7, "minute": 5}
